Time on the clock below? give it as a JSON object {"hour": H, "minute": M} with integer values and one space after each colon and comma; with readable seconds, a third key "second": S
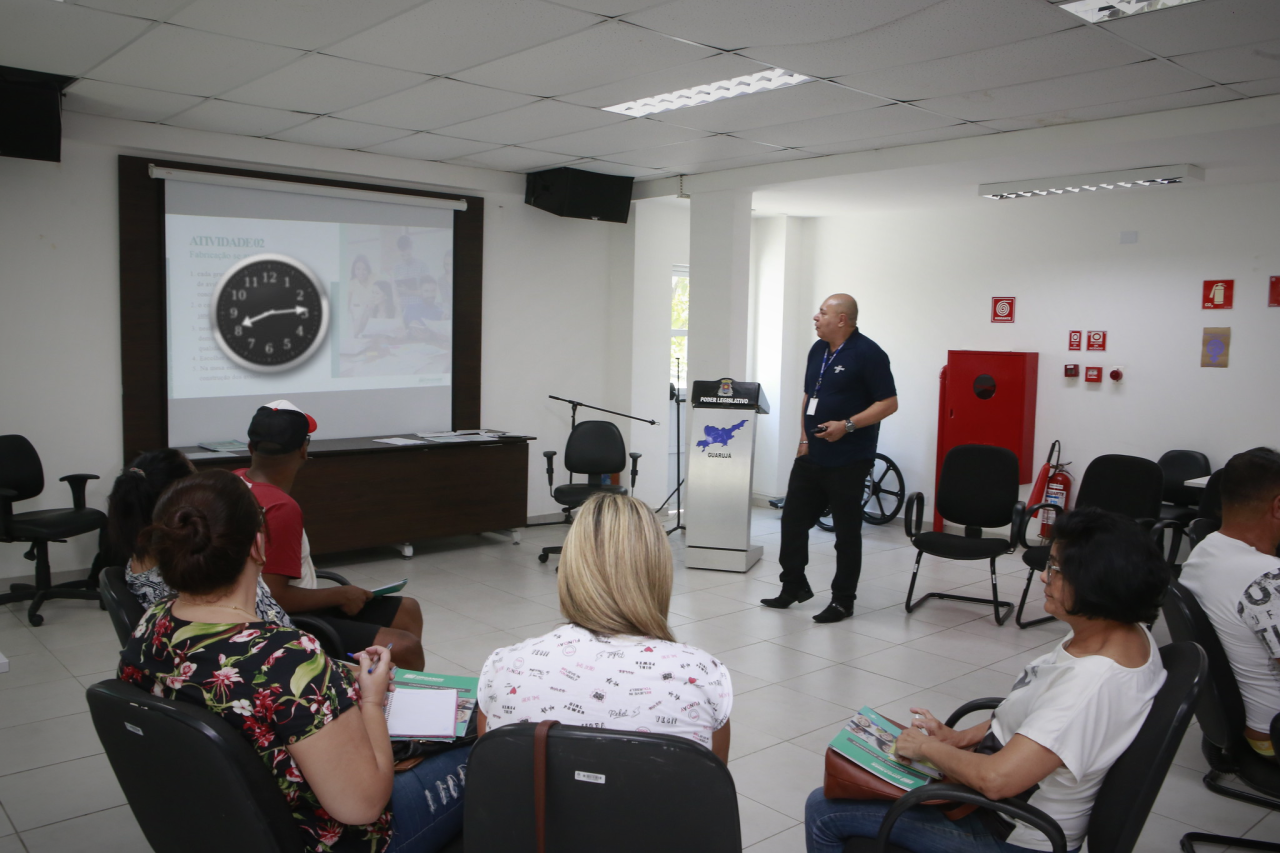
{"hour": 8, "minute": 14}
